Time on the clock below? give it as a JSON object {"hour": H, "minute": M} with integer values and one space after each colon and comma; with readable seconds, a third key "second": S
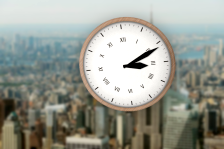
{"hour": 3, "minute": 11}
